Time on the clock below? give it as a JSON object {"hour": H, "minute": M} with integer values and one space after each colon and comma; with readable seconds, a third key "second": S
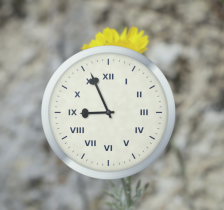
{"hour": 8, "minute": 56}
